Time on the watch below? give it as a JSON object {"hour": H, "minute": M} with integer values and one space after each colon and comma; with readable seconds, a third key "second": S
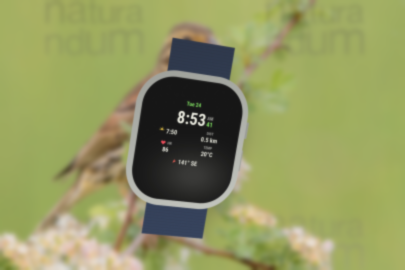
{"hour": 8, "minute": 53}
